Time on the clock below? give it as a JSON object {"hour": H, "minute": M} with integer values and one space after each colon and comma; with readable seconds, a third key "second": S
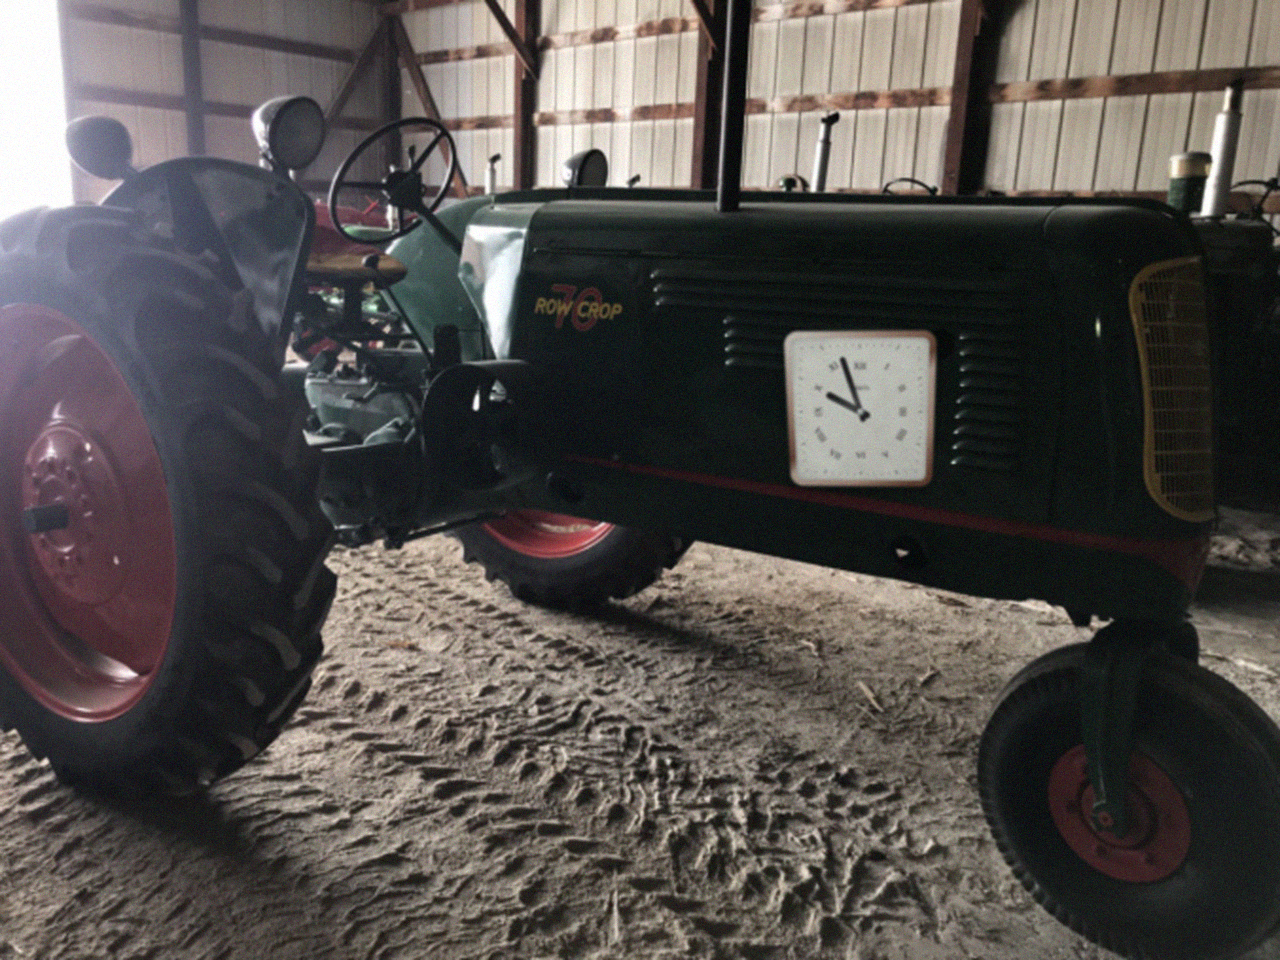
{"hour": 9, "minute": 57}
